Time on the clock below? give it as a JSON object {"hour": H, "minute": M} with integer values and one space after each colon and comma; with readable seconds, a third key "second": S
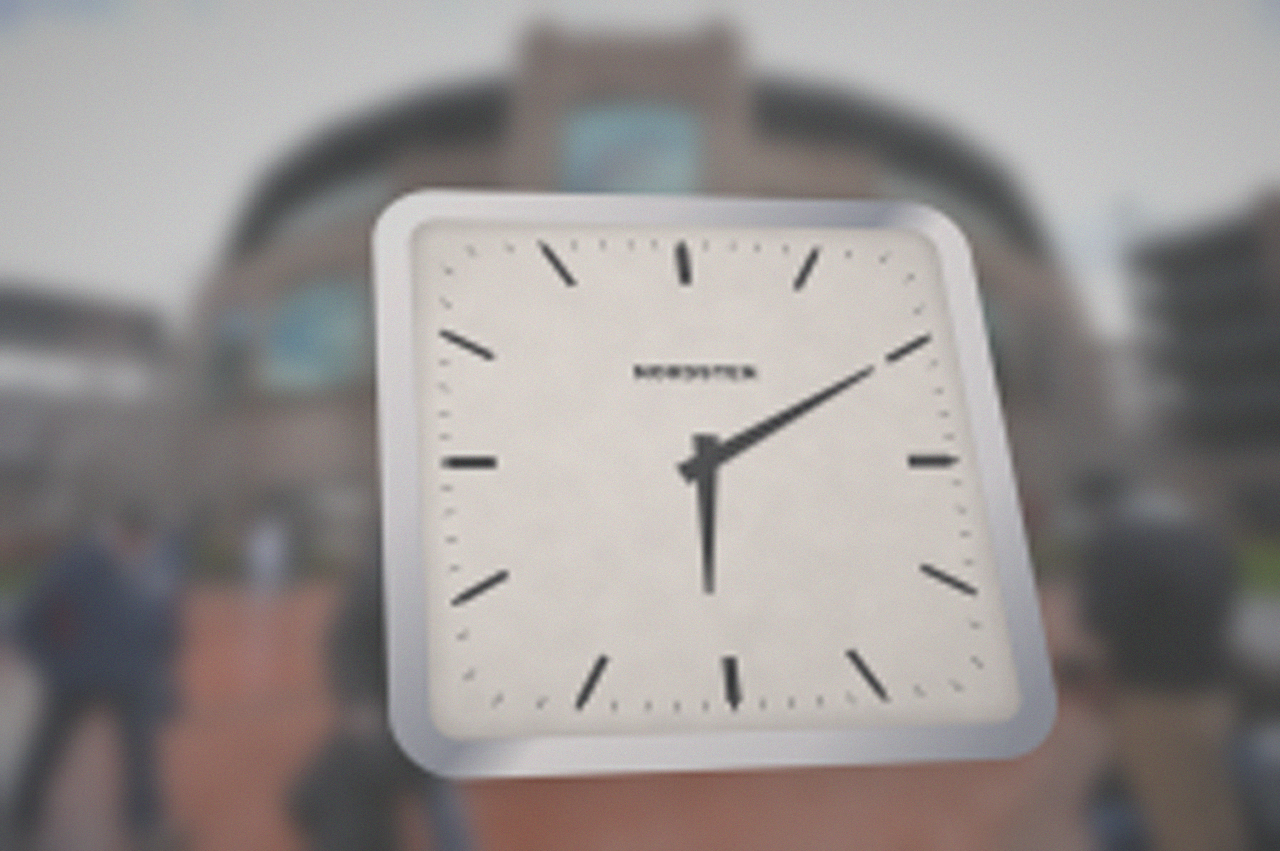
{"hour": 6, "minute": 10}
